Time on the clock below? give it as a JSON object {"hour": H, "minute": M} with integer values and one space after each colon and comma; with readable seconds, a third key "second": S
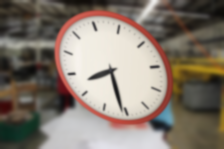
{"hour": 8, "minute": 31}
